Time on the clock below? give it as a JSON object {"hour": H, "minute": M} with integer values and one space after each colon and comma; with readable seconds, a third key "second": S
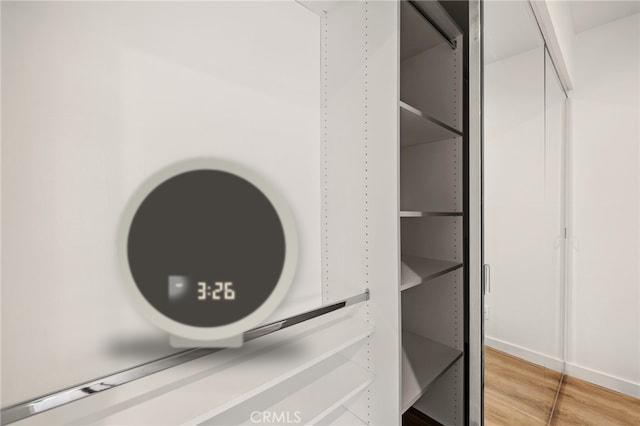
{"hour": 3, "minute": 26}
